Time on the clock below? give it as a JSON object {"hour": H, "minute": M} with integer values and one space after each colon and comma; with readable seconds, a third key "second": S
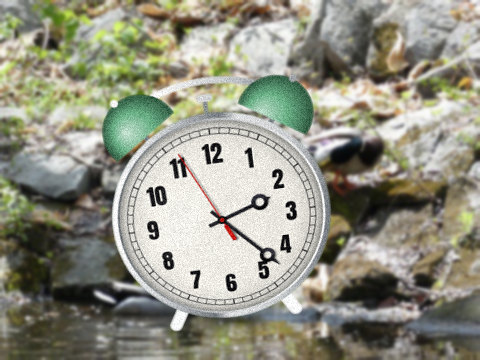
{"hour": 2, "minute": 22, "second": 56}
